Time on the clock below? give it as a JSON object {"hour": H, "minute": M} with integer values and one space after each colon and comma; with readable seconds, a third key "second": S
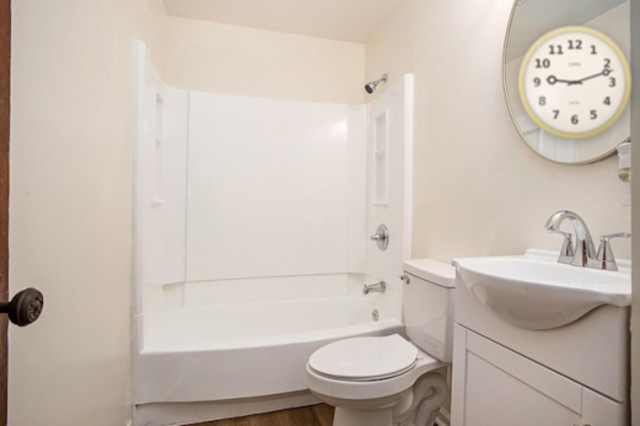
{"hour": 9, "minute": 12}
